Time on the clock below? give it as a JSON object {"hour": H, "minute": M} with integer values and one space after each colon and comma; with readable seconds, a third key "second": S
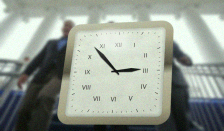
{"hour": 2, "minute": 53}
